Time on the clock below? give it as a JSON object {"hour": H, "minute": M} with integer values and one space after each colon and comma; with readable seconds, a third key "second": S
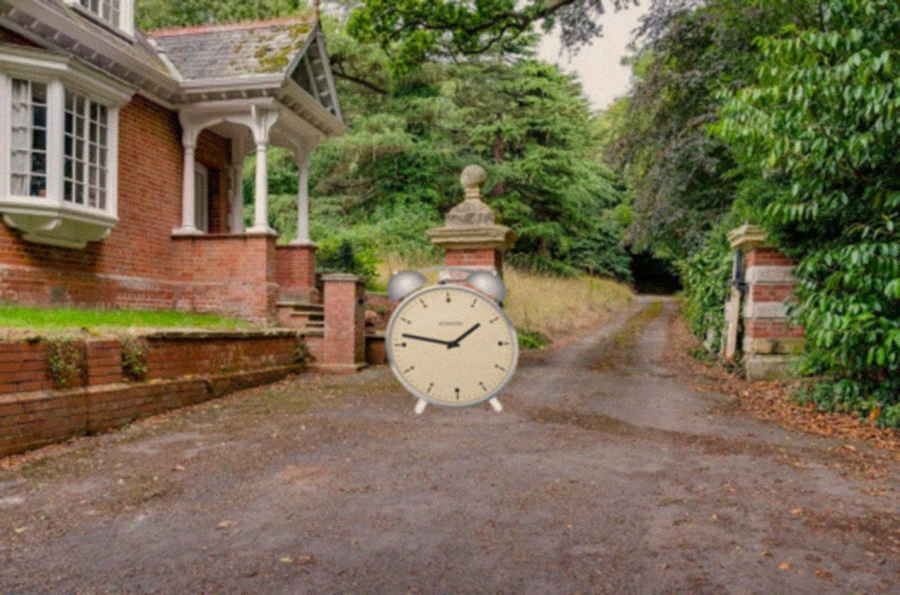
{"hour": 1, "minute": 47}
